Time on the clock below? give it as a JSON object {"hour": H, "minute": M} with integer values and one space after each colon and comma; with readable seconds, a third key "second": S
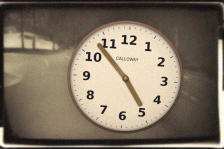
{"hour": 4, "minute": 53}
